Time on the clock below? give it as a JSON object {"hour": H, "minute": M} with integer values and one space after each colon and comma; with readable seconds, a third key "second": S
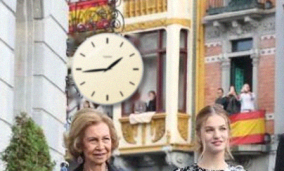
{"hour": 1, "minute": 44}
